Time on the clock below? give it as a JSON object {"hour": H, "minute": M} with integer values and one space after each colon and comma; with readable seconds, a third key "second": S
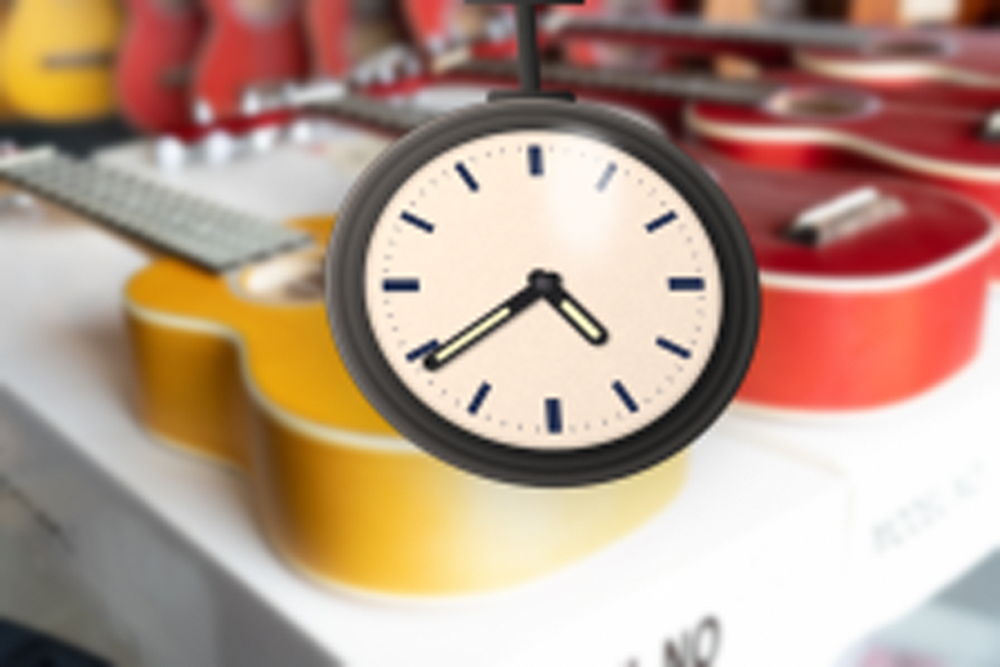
{"hour": 4, "minute": 39}
